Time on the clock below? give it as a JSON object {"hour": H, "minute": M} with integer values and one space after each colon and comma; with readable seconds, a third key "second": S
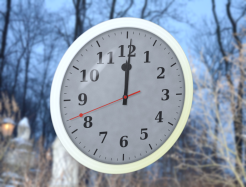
{"hour": 12, "minute": 0, "second": 42}
